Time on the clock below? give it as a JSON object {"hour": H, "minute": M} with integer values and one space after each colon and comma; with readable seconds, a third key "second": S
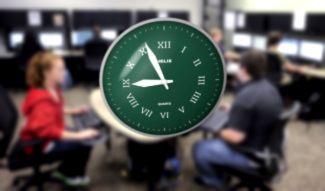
{"hour": 8, "minute": 56}
